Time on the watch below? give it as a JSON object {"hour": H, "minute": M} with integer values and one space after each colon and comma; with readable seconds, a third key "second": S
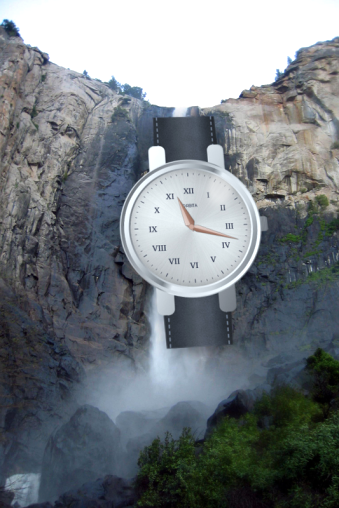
{"hour": 11, "minute": 18}
